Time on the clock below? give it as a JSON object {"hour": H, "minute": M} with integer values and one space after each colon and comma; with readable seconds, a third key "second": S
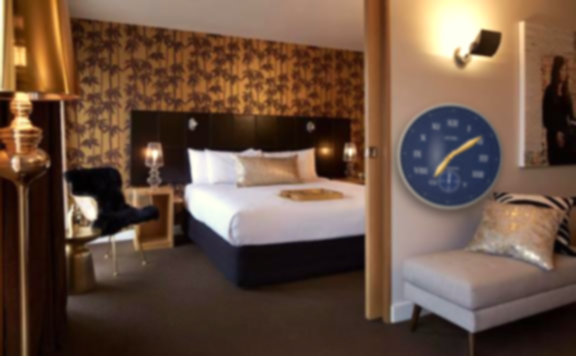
{"hour": 7, "minute": 9}
